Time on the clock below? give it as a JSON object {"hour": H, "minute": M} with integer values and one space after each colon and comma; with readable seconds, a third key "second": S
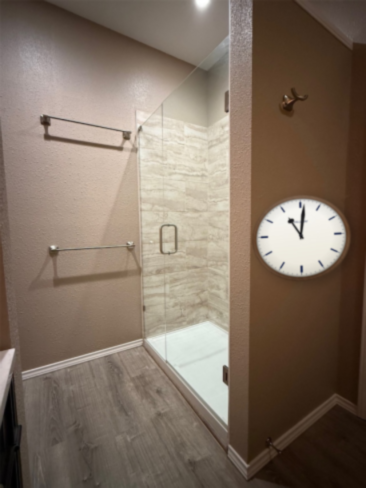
{"hour": 11, "minute": 1}
